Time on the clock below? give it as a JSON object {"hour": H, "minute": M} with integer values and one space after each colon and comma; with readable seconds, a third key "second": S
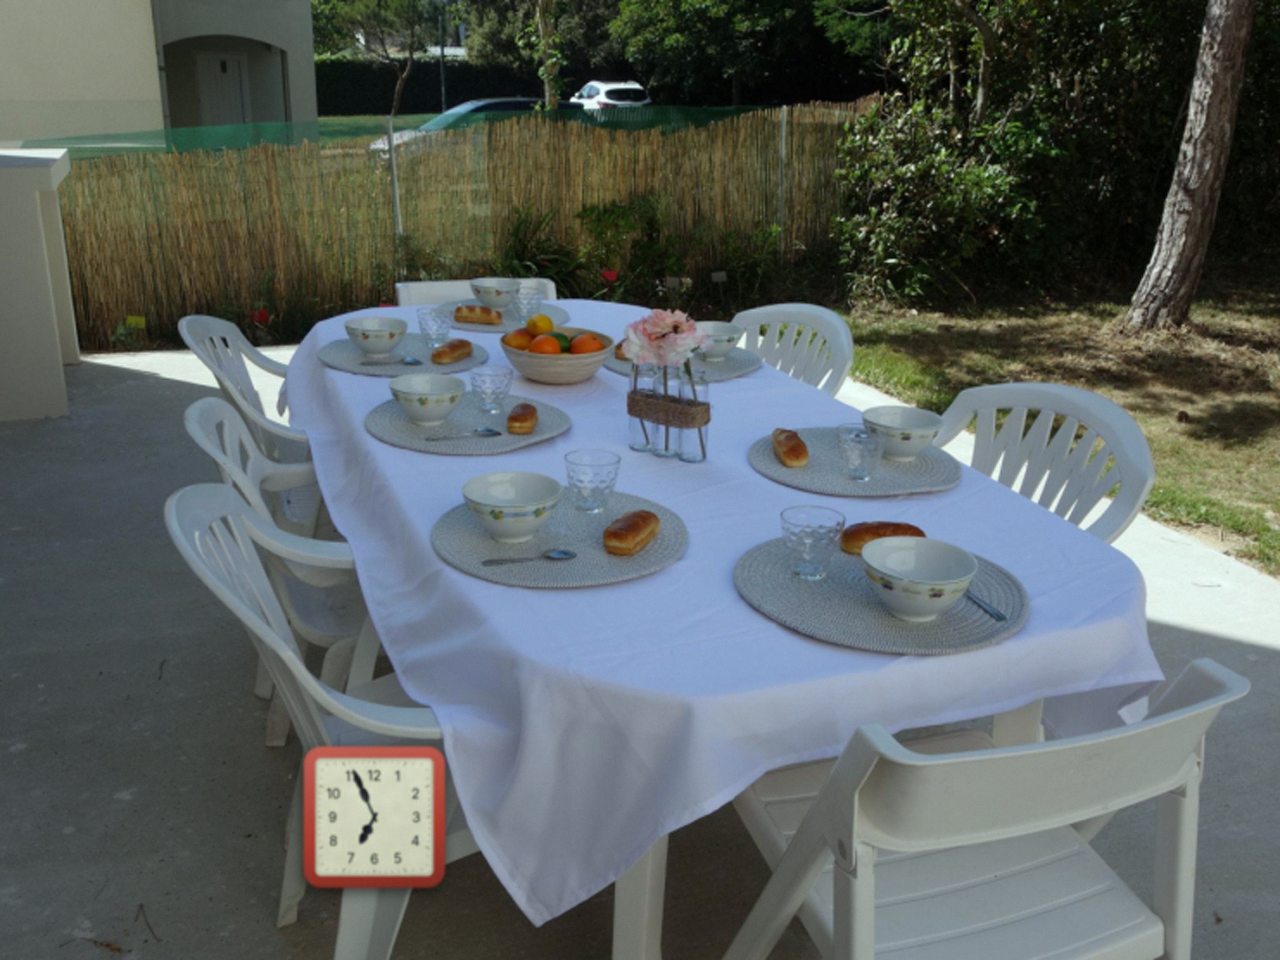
{"hour": 6, "minute": 56}
